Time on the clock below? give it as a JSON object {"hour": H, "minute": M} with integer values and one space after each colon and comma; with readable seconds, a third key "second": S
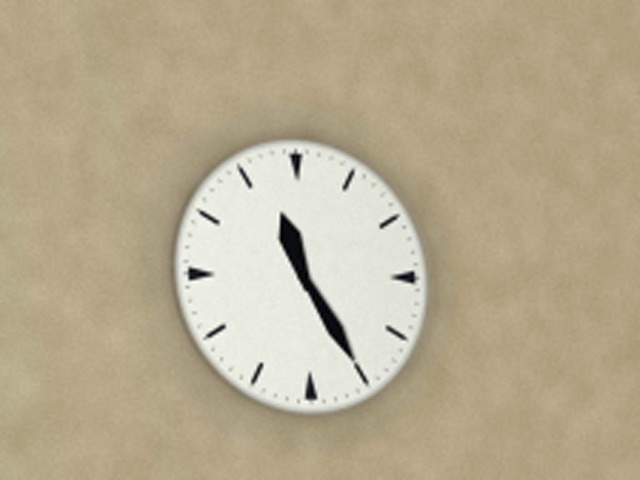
{"hour": 11, "minute": 25}
